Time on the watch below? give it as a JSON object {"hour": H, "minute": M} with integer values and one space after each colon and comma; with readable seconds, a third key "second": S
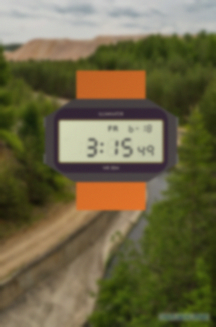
{"hour": 3, "minute": 15, "second": 49}
